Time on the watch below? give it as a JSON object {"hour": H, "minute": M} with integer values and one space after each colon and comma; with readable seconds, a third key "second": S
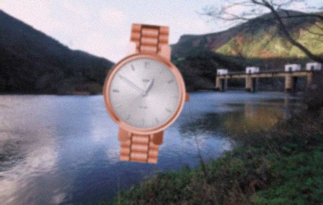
{"hour": 12, "minute": 50}
